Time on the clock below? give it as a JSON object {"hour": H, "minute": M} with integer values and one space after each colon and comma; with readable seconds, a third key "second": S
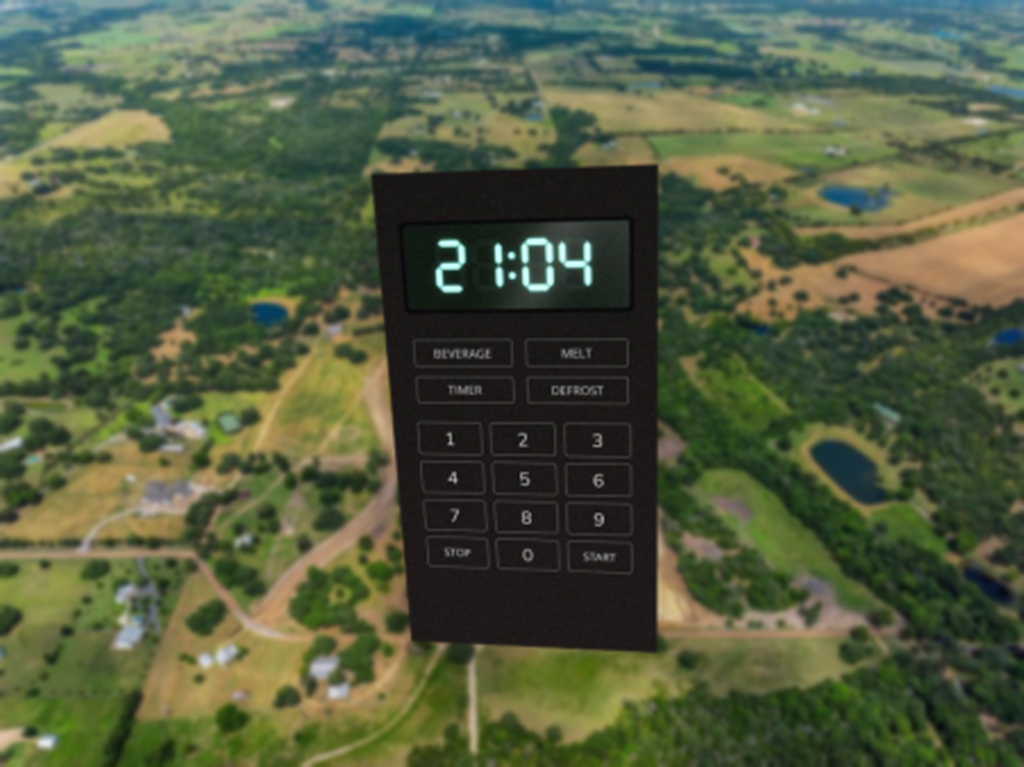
{"hour": 21, "minute": 4}
